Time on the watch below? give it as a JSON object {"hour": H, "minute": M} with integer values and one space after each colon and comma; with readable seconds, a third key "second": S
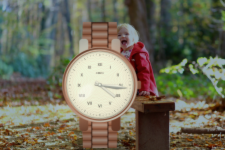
{"hour": 4, "minute": 16}
